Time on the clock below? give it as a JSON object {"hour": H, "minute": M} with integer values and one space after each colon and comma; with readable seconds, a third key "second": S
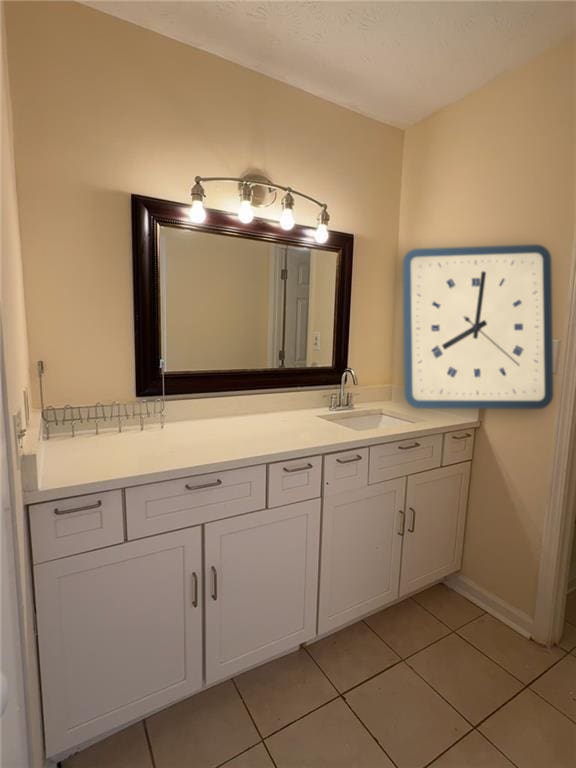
{"hour": 8, "minute": 1, "second": 22}
